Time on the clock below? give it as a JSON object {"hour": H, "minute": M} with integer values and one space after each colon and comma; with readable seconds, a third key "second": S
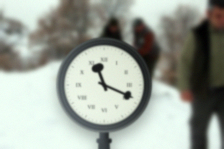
{"hour": 11, "minute": 19}
